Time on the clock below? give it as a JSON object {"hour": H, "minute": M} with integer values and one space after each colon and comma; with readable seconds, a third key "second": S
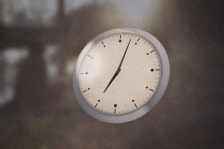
{"hour": 7, "minute": 3}
